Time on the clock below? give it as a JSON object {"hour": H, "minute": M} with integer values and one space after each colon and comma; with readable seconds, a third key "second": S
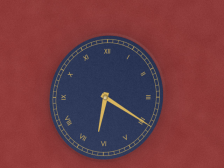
{"hour": 6, "minute": 20}
